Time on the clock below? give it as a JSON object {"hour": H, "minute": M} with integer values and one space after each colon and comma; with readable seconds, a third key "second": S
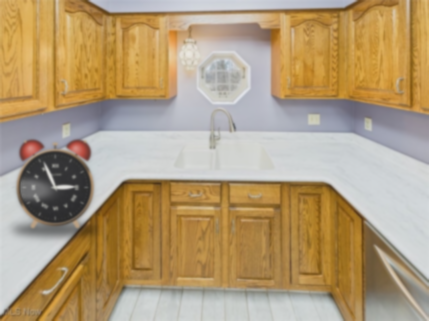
{"hour": 2, "minute": 56}
